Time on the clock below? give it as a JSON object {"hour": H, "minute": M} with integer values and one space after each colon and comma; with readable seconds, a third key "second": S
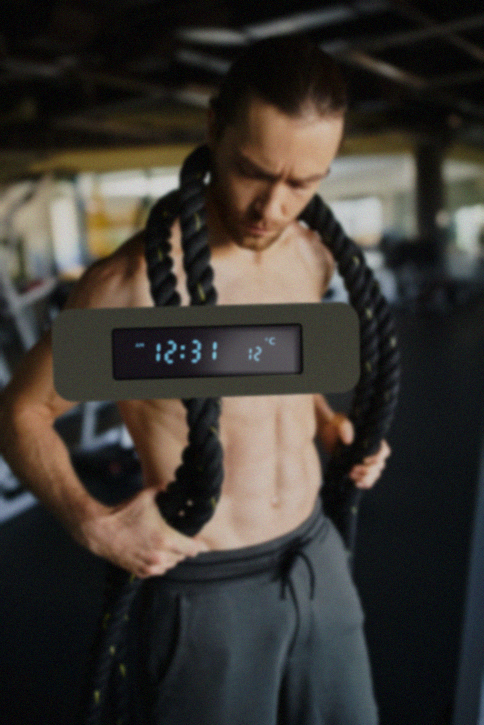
{"hour": 12, "minute": 31}
